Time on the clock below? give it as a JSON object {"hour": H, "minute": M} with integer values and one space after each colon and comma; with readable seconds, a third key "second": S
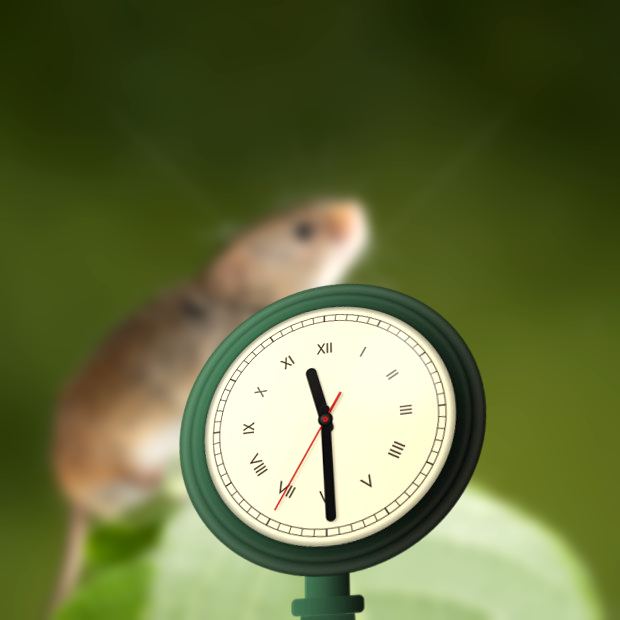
{"hour": 11, "minute": 29, "second": 35}
